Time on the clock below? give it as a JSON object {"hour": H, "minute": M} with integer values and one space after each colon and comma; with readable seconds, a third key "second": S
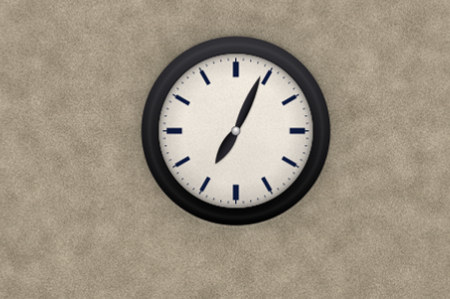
{"hour": 7, "minute": 4}
